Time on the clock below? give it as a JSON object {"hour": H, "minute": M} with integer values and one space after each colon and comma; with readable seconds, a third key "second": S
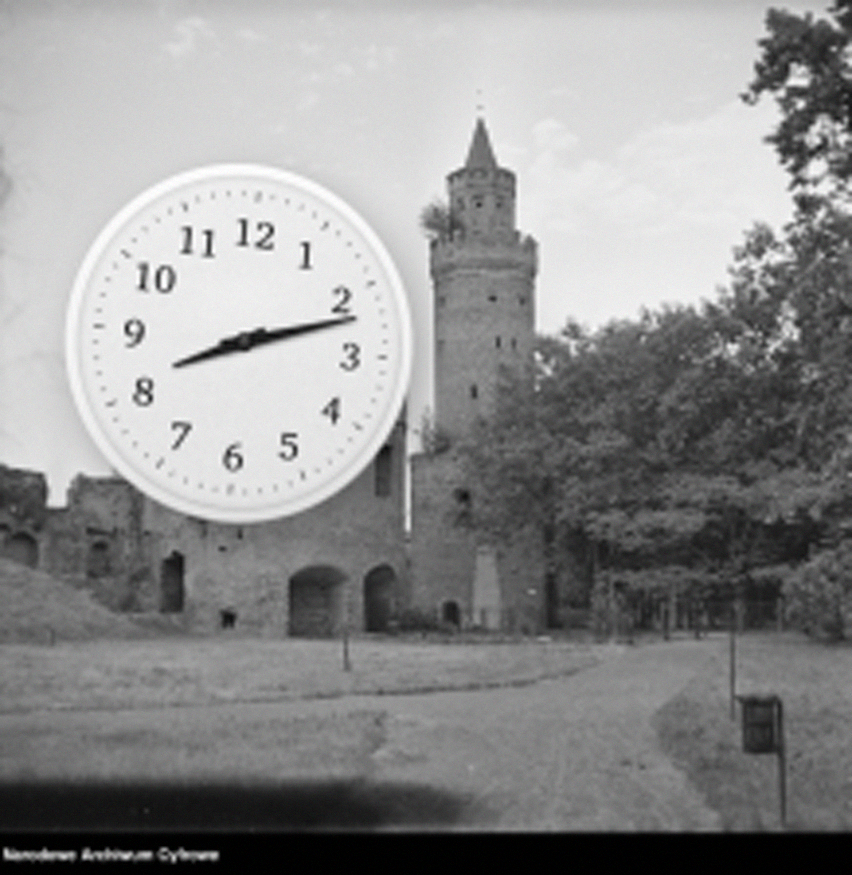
{"hour": 8, "minute": 12}
